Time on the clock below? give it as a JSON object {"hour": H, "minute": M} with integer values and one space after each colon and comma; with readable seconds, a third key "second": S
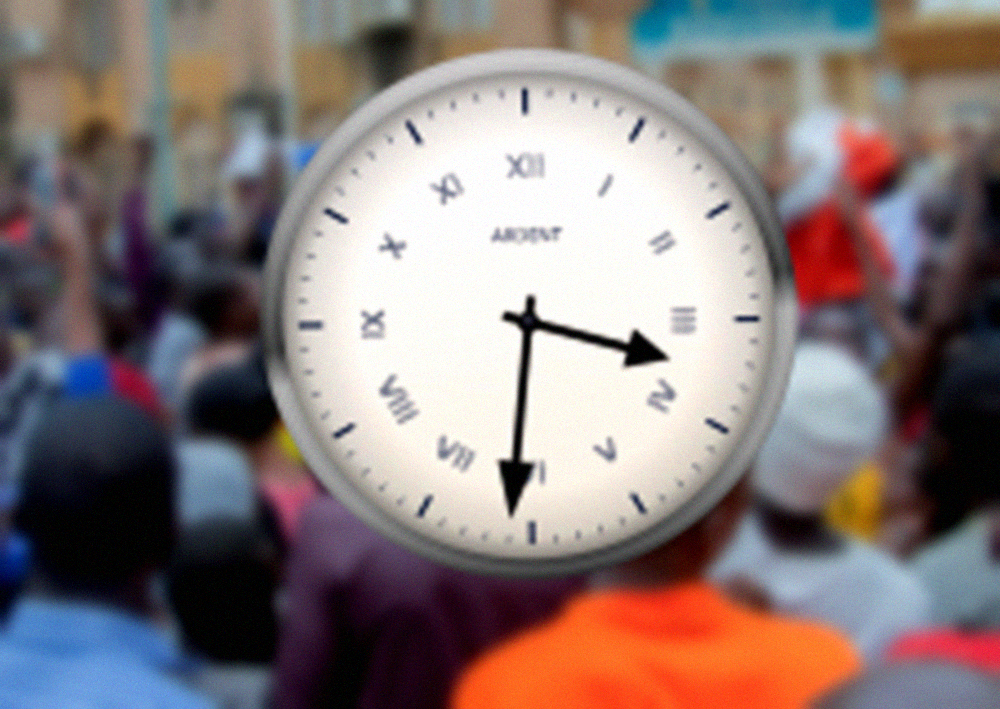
{"hour": 3, "minute": 31}
